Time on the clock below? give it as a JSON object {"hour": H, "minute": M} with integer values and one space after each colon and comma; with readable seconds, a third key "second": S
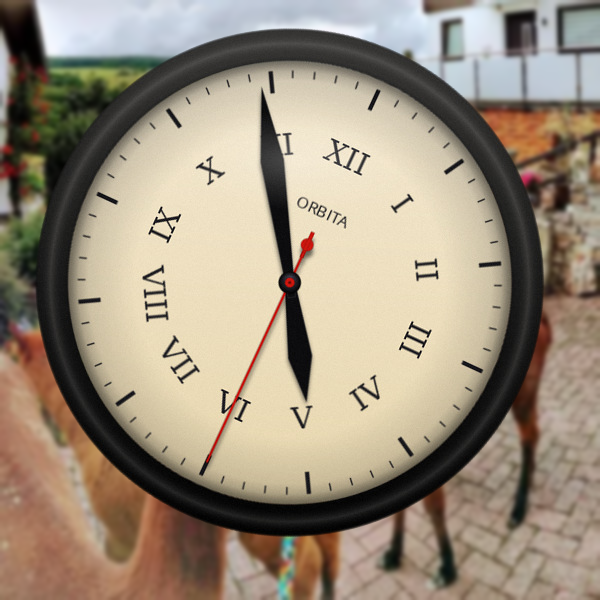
{"hour": 4, "minute": 54, "second": 30}
